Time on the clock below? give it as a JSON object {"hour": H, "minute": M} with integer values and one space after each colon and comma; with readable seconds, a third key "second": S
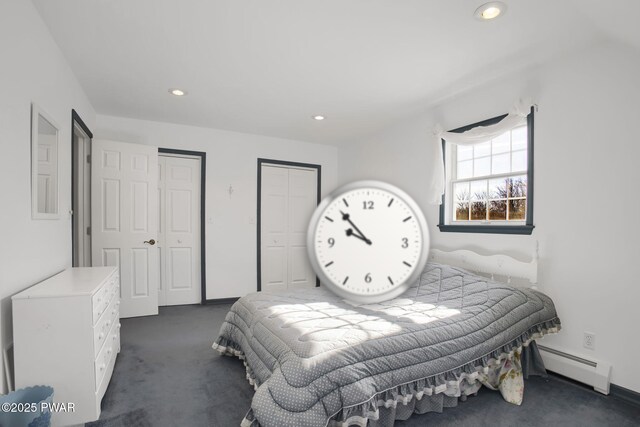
{"hour": 9, "minute": 53}
